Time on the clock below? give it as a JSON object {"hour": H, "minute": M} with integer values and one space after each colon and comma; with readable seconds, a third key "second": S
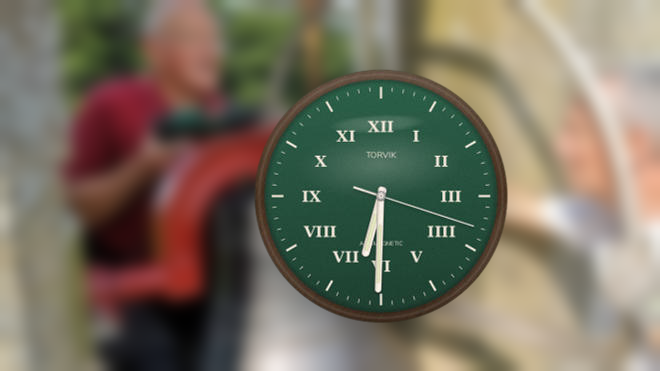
{"hour": 6, "minute": 30, "second": 18}
